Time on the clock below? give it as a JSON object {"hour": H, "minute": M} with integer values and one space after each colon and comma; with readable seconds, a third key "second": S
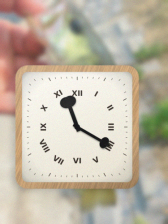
{"hour": 11, "minute": 20}
